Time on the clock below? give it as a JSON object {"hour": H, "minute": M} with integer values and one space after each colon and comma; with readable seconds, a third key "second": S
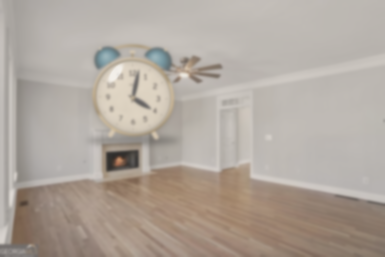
{"hour": 4, "minute": 2}
